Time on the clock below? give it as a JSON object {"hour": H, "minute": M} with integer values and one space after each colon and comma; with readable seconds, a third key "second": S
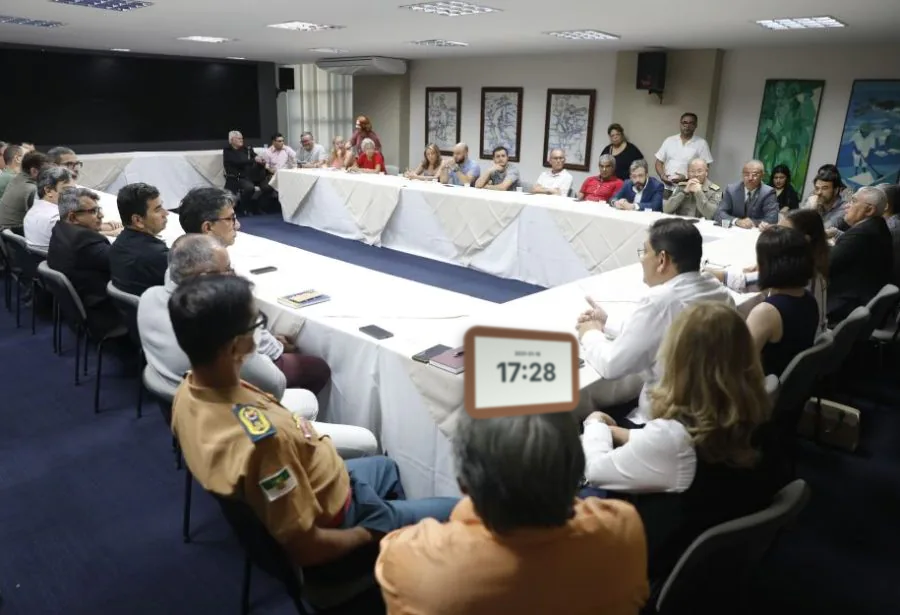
{"hour": 17, "minute": 28}
